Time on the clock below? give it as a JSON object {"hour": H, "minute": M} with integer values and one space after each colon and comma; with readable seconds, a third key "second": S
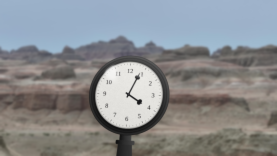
{"hour": 4, "minute": 4}
